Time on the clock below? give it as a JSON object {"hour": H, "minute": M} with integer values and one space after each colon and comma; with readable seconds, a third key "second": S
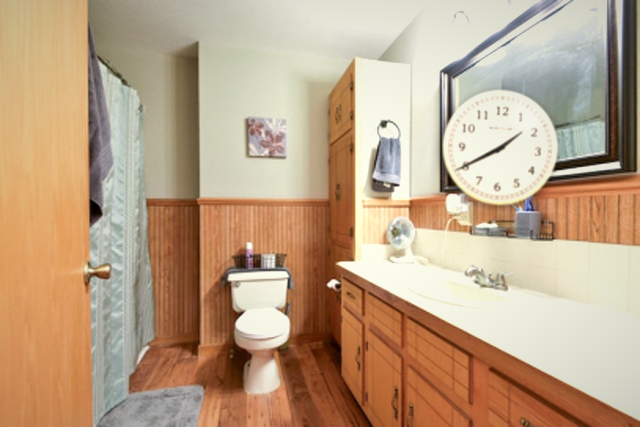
{"hour": 1, "minute": 40}
